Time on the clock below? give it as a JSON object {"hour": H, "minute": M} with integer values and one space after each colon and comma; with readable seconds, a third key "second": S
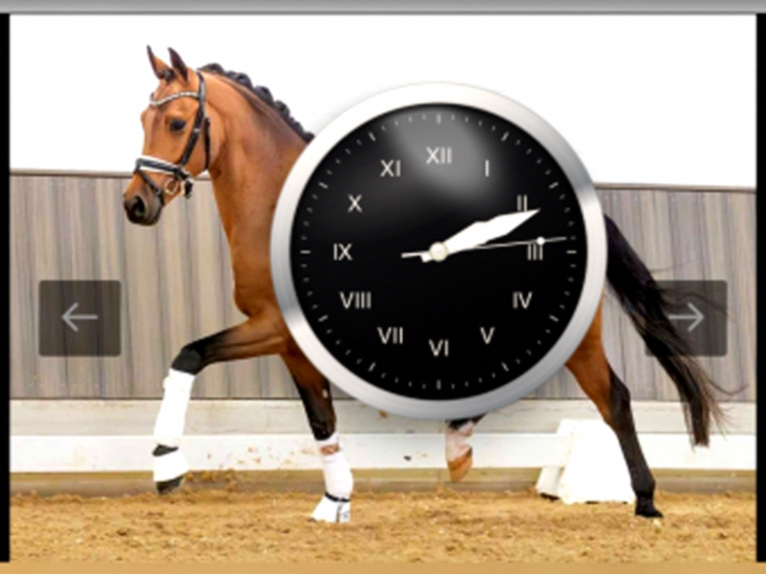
{"hour": 2, "minute": 11, "second": 14}
